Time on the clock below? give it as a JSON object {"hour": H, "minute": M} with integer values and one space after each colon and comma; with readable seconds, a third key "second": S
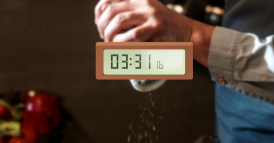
{"hour": 3, "minute": 31, "second": 16}
